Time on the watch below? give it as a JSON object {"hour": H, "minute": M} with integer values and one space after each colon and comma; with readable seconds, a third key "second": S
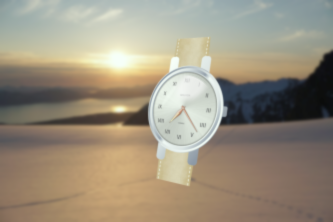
{"hour": 7, "minute": 23}
